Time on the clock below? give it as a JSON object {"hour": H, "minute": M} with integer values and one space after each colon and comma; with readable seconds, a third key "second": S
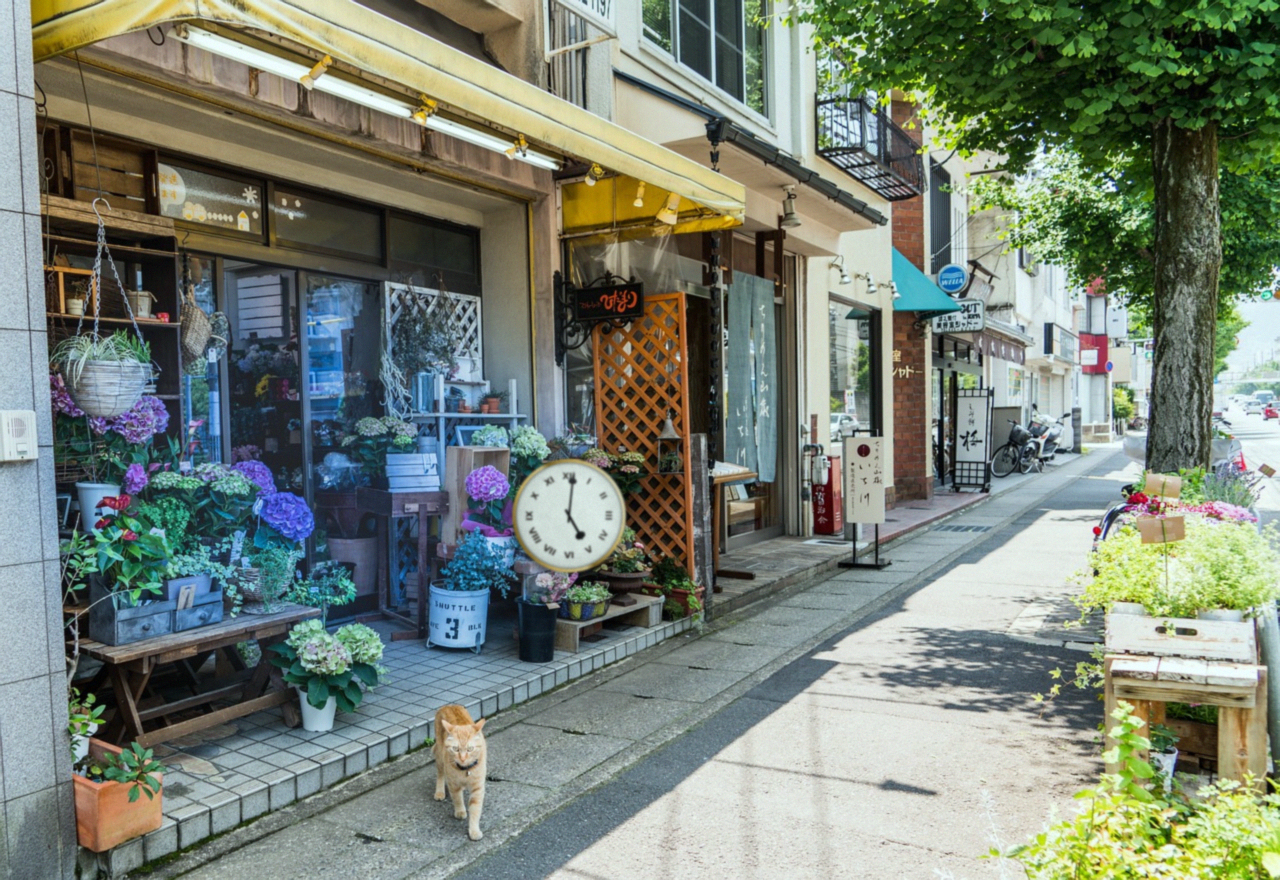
{"hour": 5, "minute": 1}
